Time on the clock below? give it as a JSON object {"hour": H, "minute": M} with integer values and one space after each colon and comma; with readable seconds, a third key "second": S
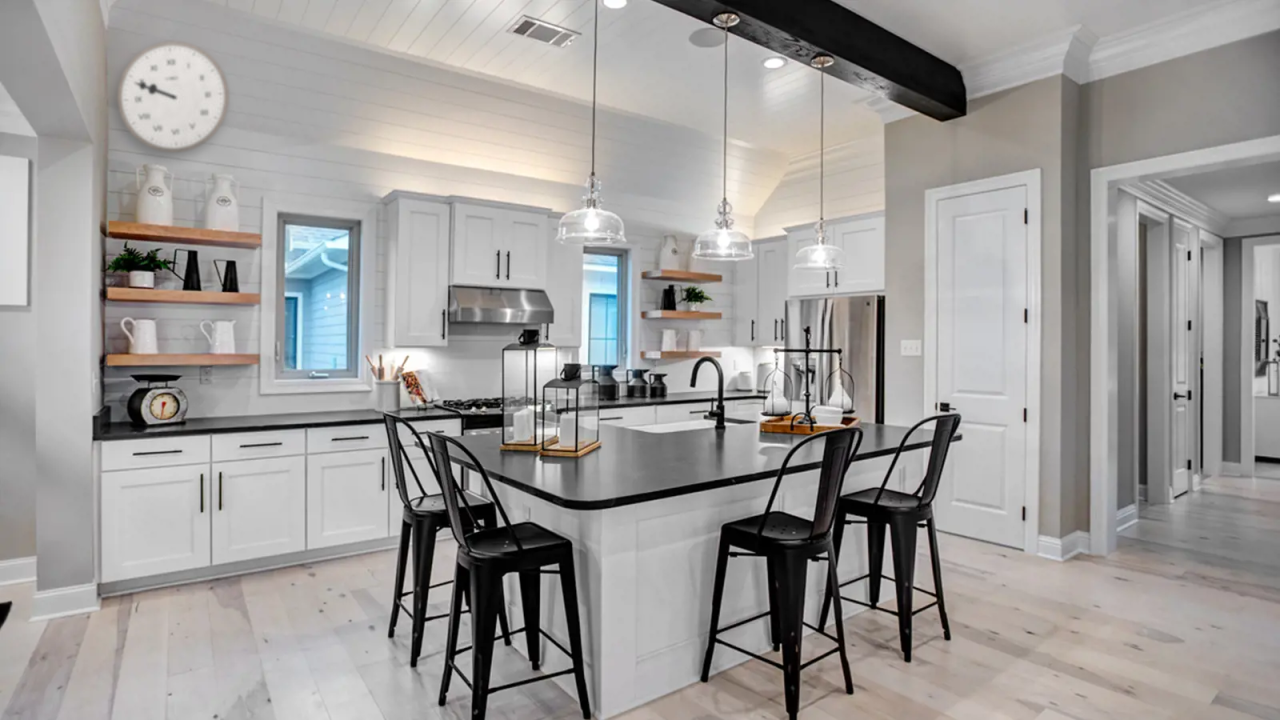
{"hour": 9, "minute": 49}
